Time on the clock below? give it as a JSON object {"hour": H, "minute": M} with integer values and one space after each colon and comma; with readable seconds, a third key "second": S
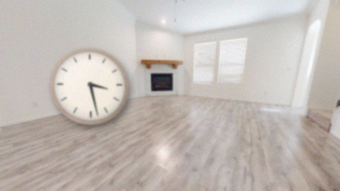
{"hour": 3, "minute": 28}
